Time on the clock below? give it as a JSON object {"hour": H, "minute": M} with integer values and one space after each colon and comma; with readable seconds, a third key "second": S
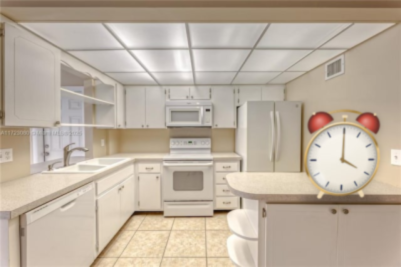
{"hour": 4, "minute": 0}
